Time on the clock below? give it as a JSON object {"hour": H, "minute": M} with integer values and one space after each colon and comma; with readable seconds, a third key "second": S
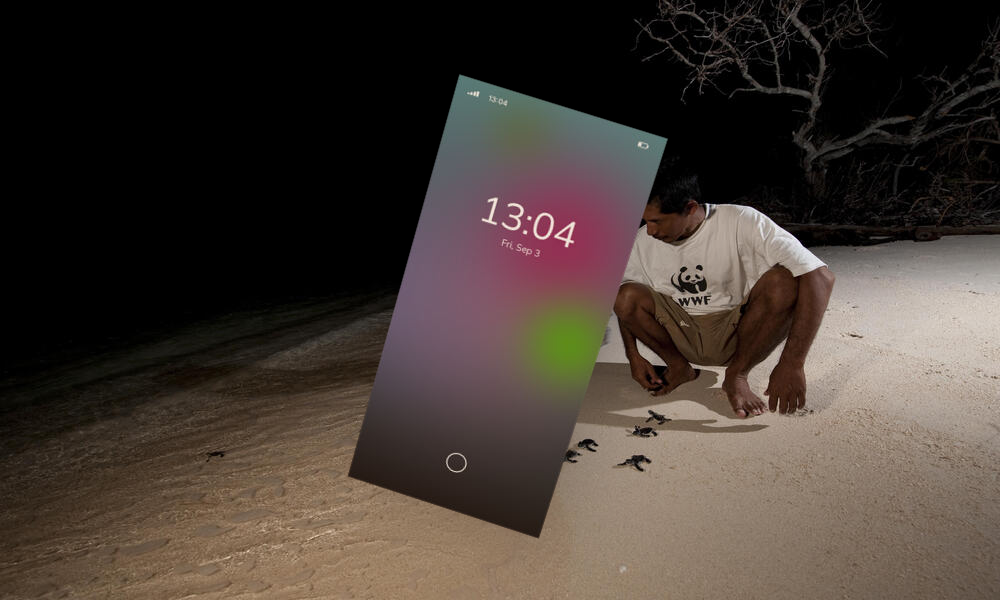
{"hour": 13, "minute": 4}
